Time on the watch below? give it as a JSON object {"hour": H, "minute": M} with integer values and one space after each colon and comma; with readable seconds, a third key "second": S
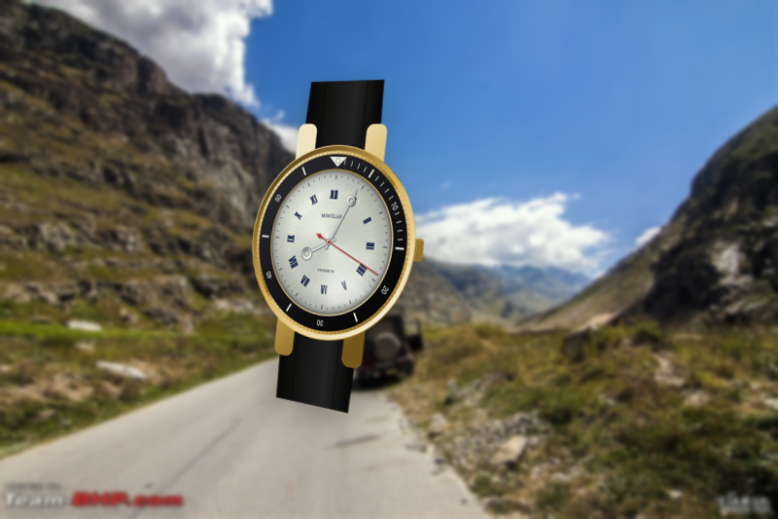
{"hour": 8, "minute": 4, "second": 19}
